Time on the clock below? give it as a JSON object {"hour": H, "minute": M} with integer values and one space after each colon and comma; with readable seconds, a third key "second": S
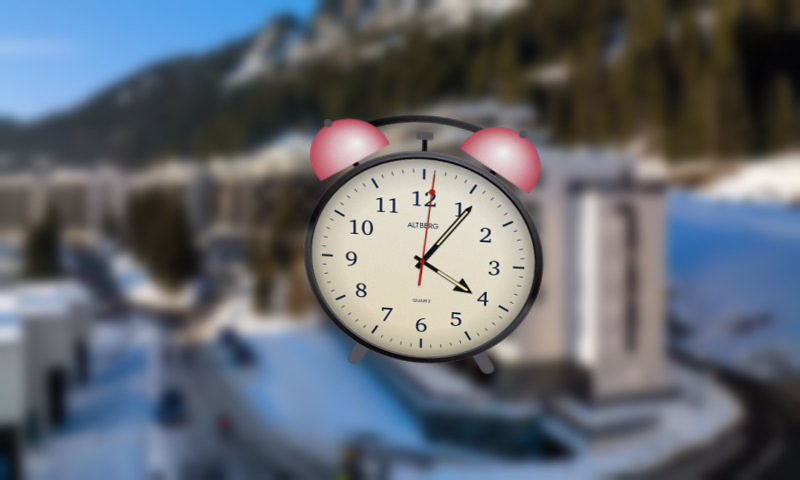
{"hour": 4, "minute": 6, "second": 1}
